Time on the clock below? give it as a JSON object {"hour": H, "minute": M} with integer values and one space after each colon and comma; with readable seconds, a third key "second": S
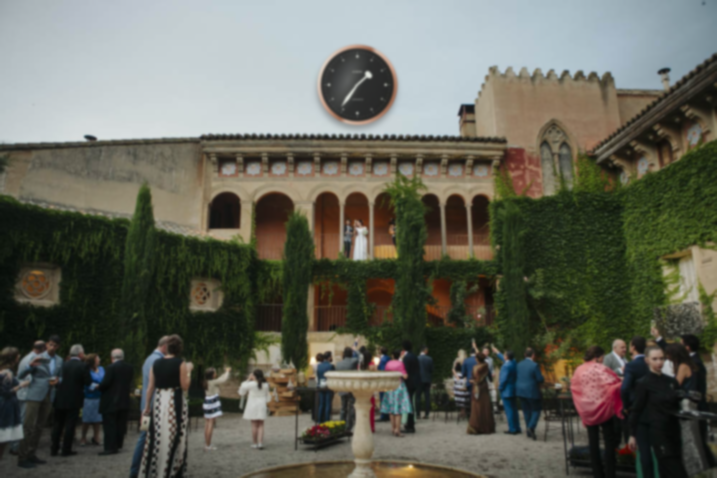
{"hour": 1, "minute": 36}
